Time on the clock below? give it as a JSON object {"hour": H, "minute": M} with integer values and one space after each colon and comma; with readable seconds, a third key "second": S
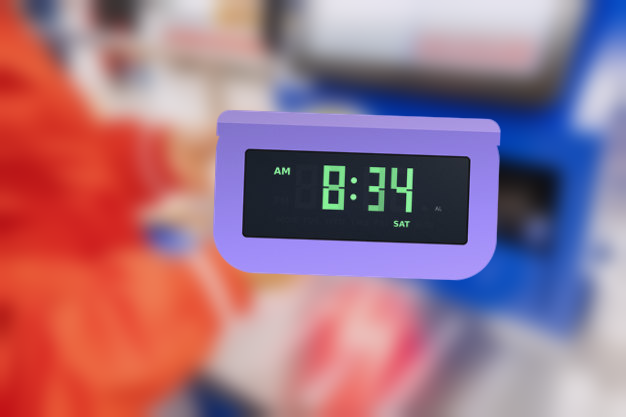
{"hour": 8, "minute": 34}
